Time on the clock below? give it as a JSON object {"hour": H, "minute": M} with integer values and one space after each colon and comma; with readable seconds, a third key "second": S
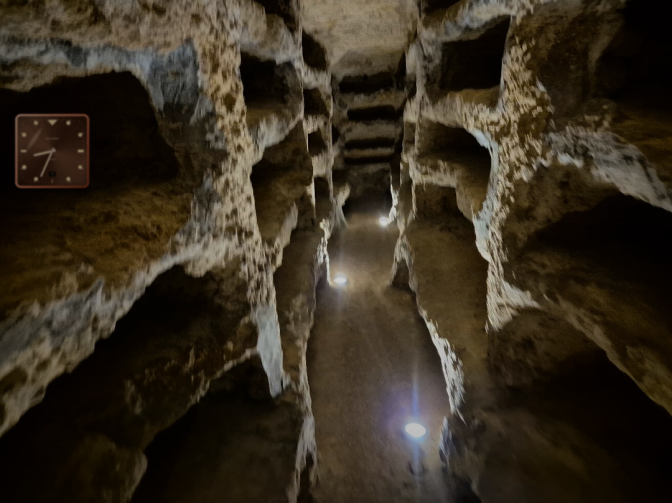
{"hour": 8, "minute": 34}
